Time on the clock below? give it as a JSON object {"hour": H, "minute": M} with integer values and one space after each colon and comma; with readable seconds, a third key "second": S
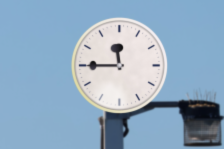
{"hour": 11, "minute": 45}
